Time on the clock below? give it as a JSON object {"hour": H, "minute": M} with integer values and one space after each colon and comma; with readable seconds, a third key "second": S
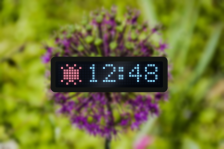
{"hour": 12, "minute": 48}
